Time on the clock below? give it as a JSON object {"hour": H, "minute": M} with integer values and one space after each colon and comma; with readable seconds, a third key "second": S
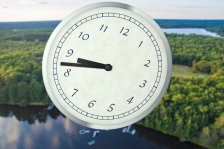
{"hour": 8, "minute": 42}
